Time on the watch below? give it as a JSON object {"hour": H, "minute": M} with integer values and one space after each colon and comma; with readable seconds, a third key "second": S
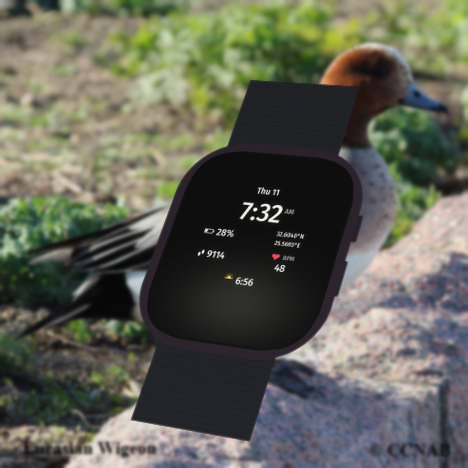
{"hour": 7, "minute": 32}
